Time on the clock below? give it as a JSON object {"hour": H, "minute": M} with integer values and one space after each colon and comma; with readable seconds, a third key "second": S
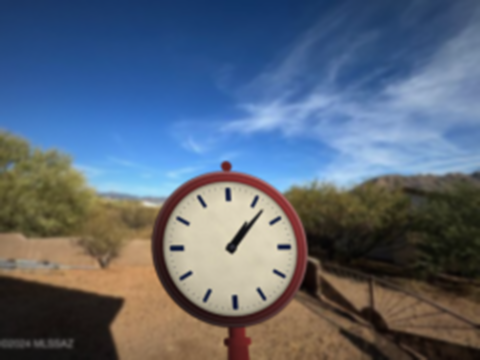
{"hour": 1, "minute": 7}
